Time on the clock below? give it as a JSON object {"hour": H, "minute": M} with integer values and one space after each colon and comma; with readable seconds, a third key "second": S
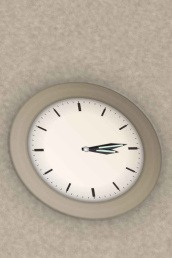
{"hour": 3, "minute": 14}
